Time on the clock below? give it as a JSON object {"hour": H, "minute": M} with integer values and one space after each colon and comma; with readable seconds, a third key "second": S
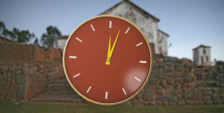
{"hour": 12, "minute": 3}
